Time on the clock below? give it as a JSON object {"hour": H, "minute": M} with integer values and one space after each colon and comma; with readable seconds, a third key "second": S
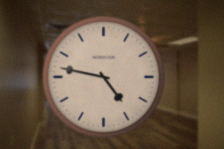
{"hour": 4, "minute": 47}
